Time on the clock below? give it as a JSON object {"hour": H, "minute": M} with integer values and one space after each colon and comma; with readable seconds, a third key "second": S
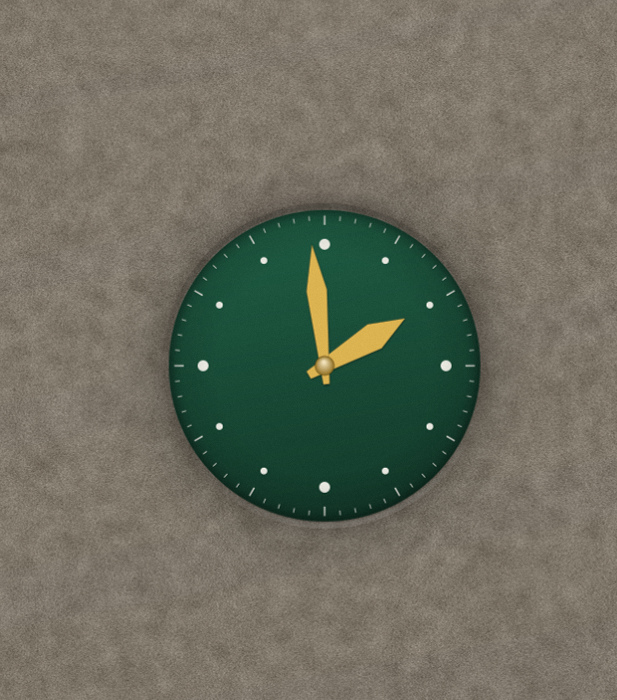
{"hour": 1, "minute": 59}
